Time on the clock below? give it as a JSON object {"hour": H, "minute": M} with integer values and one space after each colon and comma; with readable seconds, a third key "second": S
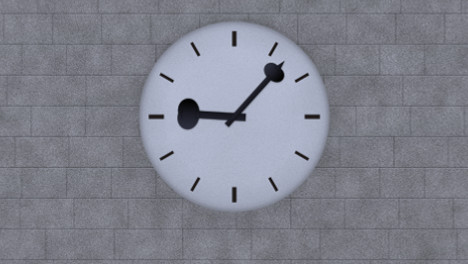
{"hour": 9, "minute": 7}
